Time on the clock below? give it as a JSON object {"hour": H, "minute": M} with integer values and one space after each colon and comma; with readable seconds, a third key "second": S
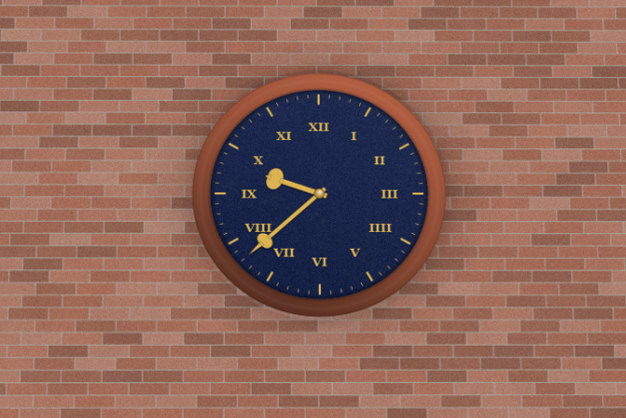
{"hour": 9, "minute": 38}
